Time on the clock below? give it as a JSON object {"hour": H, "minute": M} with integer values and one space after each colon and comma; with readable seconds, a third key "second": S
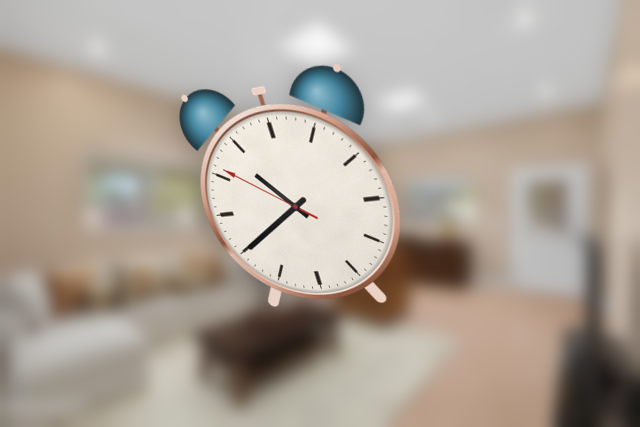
{"hour": 10, "minute": 39, "second": 51}
